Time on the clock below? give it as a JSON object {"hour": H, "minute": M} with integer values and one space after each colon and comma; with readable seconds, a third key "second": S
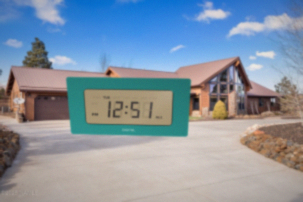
{"hour": 12, "minute": 51}
